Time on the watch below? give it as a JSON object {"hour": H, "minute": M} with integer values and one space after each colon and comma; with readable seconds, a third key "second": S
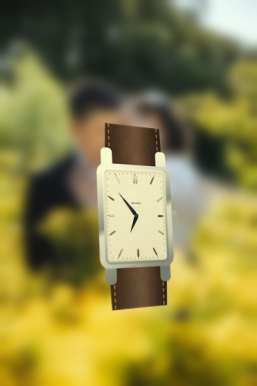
{"hour": 6, "minute": 53}
